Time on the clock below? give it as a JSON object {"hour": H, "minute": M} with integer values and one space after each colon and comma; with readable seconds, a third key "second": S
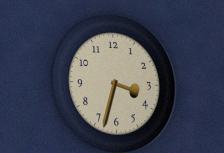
{"hour": 3, "minute": 33}
